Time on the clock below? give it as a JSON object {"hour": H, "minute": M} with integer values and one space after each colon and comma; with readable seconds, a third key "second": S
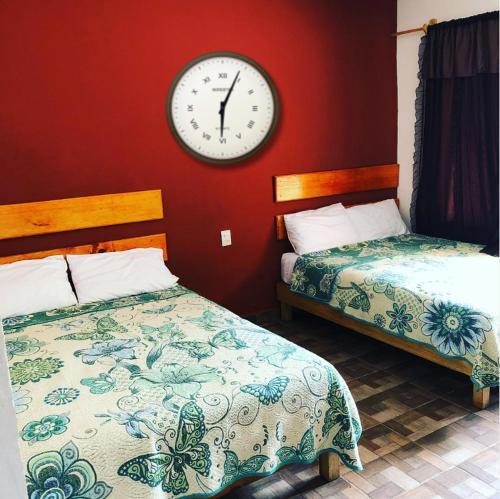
{"hour": 6, "minute": 4}
